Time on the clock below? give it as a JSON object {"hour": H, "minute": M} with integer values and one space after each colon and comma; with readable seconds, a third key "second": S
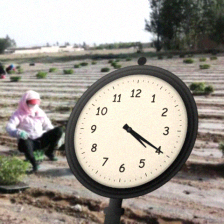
{"hour": 4, "minute": 20}
